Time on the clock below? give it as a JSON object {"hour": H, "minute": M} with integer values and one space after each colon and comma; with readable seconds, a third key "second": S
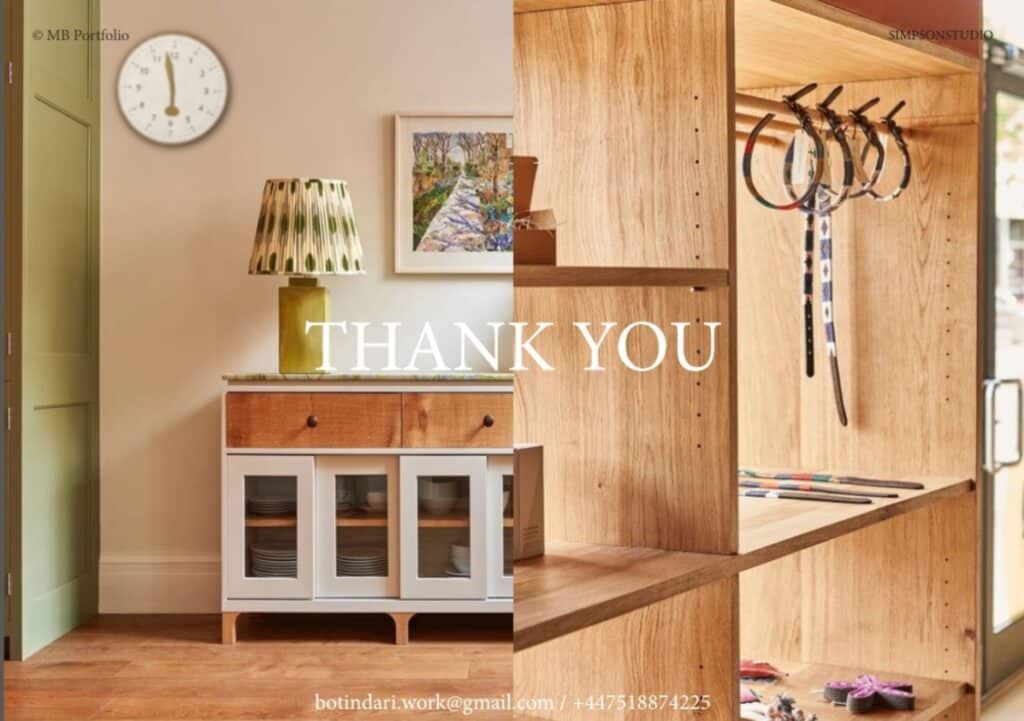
{"hour": 5, "minute": 58}
